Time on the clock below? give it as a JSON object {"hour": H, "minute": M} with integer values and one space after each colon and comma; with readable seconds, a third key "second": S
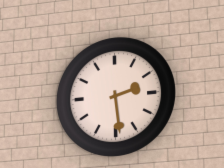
{"hour": 2, "minute": 29}
